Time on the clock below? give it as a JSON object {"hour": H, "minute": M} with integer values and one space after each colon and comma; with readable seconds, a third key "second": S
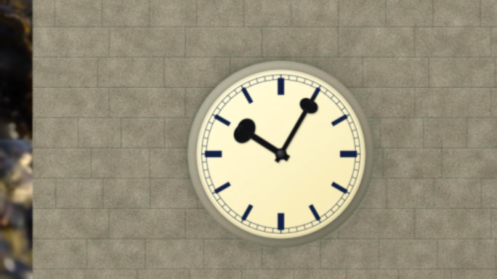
{"hour": 10, "minute": 5}
